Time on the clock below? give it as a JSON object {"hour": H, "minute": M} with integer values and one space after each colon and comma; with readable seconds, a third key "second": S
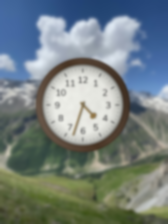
{"hour": 4, "minute": 33}
